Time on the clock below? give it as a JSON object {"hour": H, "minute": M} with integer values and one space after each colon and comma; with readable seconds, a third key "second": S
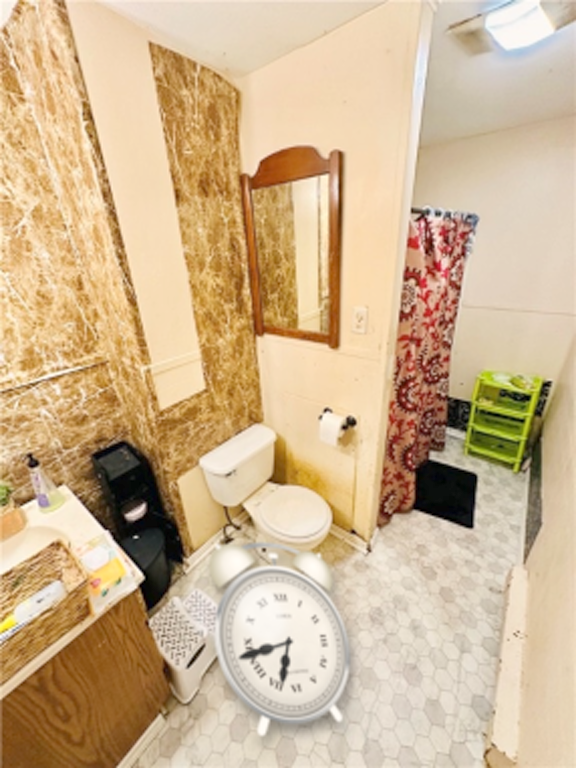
{"hour": 6, "minute": 43}
